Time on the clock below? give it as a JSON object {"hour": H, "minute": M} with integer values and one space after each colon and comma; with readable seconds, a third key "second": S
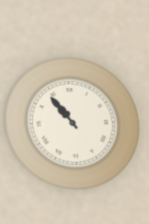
{"hour": 10, "minute": 54}
